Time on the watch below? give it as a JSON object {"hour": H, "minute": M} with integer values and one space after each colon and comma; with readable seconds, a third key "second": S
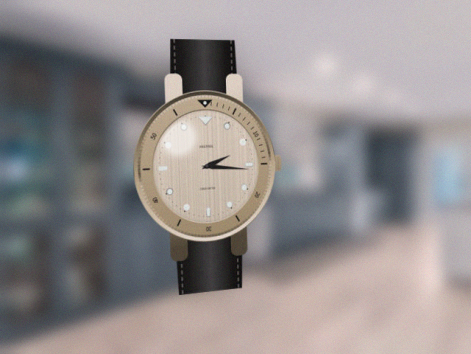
{"hour": 2, "minute": 16}
